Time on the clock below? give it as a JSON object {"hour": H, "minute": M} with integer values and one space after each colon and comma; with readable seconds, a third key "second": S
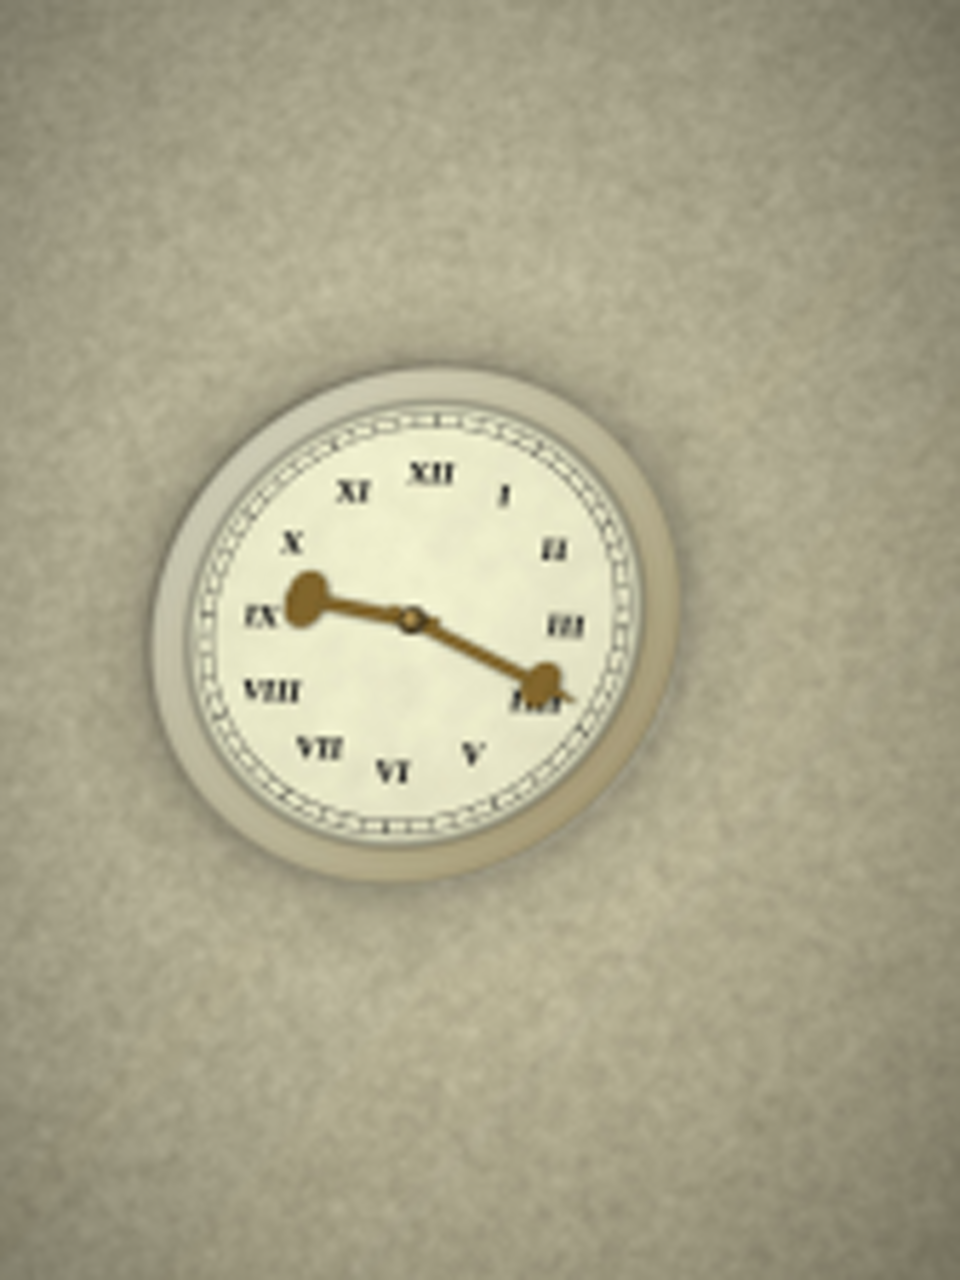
{"hour": 9, "minute": 19}
